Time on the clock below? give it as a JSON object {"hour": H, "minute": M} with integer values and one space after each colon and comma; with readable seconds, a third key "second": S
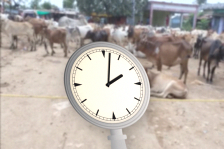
{"hour": 2, "minute": 2}
